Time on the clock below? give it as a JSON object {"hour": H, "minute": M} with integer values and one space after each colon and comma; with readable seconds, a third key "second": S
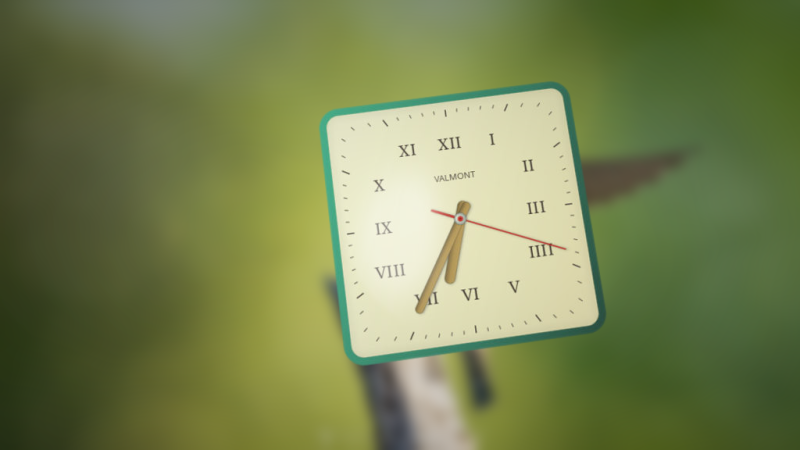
{"hour": 6, "minute": 35, "second": 19}
